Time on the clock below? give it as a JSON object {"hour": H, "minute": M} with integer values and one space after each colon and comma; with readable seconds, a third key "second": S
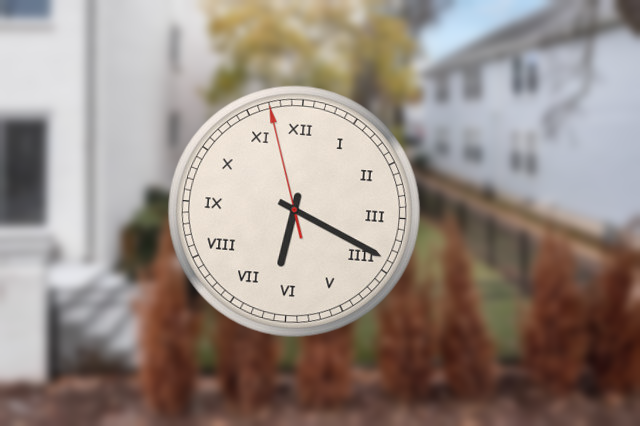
{"hour": 6, "minute": 18, "second": 57}
